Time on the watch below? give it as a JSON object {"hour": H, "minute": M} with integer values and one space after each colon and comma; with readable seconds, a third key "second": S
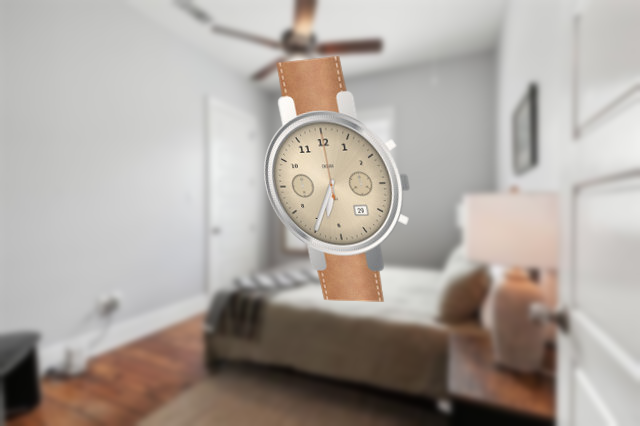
{"hour": 6, "minute": 35}
